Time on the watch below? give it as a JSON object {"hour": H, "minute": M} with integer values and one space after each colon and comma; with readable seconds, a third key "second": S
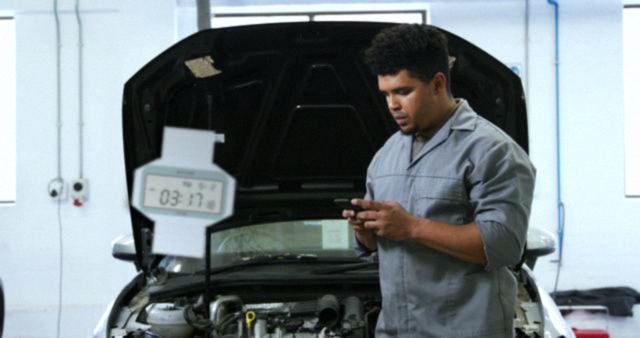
{"hour": 3, "minute": 17}
